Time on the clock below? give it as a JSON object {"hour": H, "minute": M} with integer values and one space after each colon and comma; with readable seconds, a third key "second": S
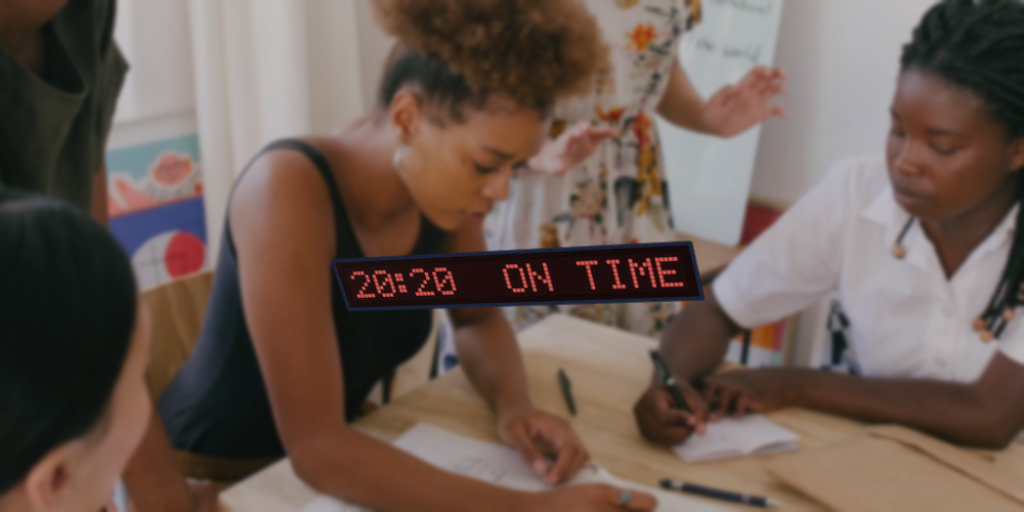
{"hour": 20, "minute": 20}
